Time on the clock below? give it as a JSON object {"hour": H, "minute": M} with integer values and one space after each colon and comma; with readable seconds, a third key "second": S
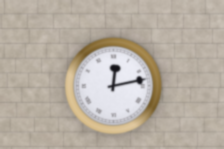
{"hour": 12, "minute": 13}
